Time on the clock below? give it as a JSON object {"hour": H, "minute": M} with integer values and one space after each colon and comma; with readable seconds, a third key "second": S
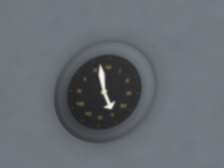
{"hour": 4, "minute": 57}
